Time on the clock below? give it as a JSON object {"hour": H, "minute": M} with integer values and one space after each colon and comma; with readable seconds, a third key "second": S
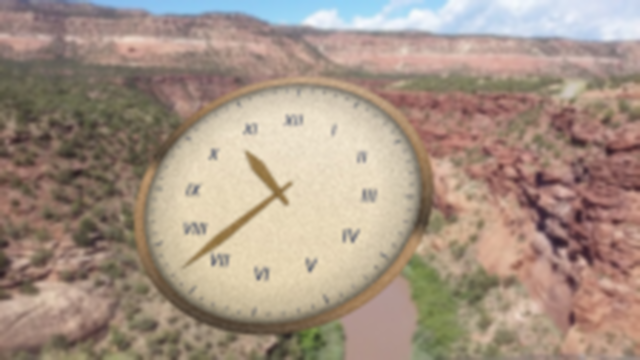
{"hour": 10, "minute": 37}
